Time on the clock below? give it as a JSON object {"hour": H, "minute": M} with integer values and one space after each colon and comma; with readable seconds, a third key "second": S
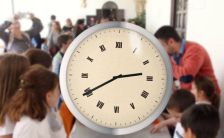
{"hour": 2, "minute": 40}
